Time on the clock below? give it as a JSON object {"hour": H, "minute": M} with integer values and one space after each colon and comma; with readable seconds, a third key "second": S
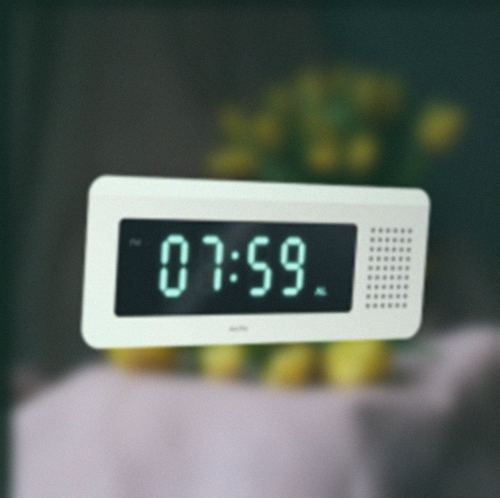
{"hour": 7, "minute": 59}
